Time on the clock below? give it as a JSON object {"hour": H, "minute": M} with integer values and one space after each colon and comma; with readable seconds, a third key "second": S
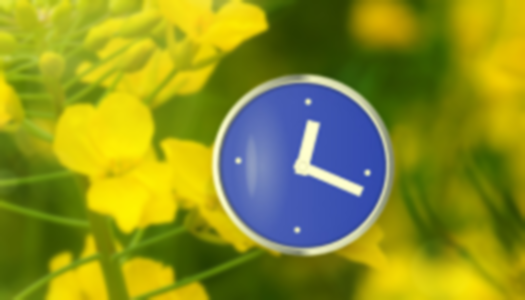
{"hour": 12, "minute": 18}
